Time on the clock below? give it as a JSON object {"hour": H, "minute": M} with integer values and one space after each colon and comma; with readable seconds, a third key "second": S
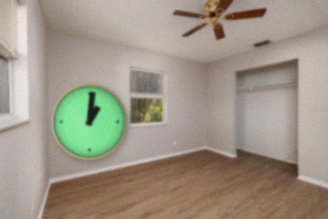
{"hour": 1, "minute": 1}
